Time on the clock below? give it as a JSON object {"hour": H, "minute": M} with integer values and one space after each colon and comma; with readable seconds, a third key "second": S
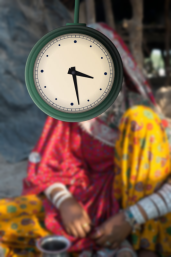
{"hour": 3, "minute": 28}
